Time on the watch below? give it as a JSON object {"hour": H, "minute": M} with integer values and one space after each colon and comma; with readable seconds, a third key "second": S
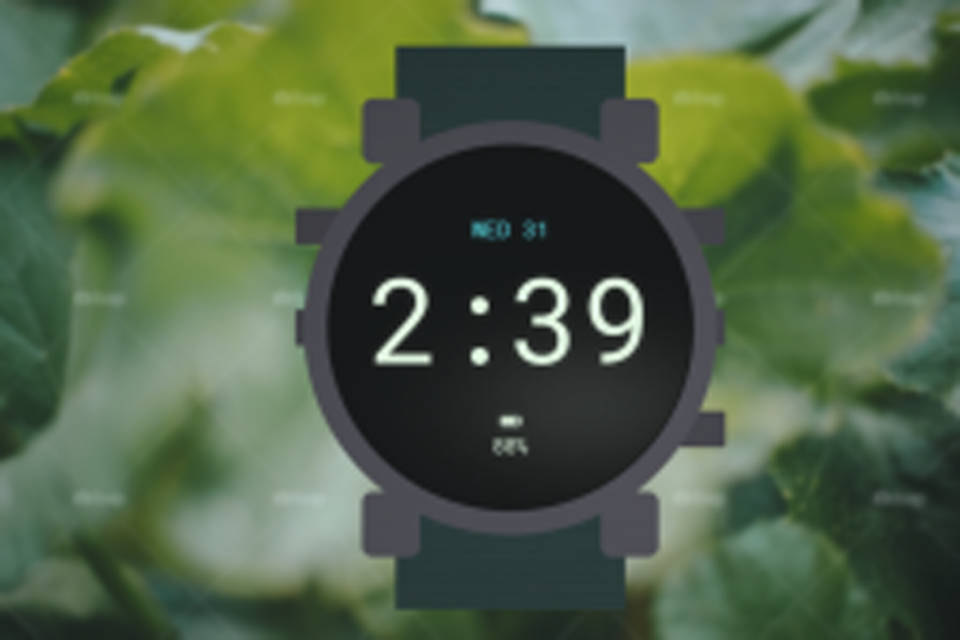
{"hour": 2, "minute": 39}
